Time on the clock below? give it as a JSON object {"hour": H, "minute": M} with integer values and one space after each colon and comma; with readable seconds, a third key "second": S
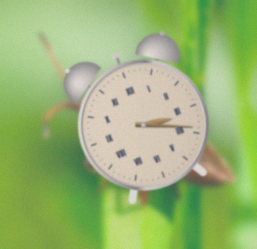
{"hour": 3, "minute": 19}
